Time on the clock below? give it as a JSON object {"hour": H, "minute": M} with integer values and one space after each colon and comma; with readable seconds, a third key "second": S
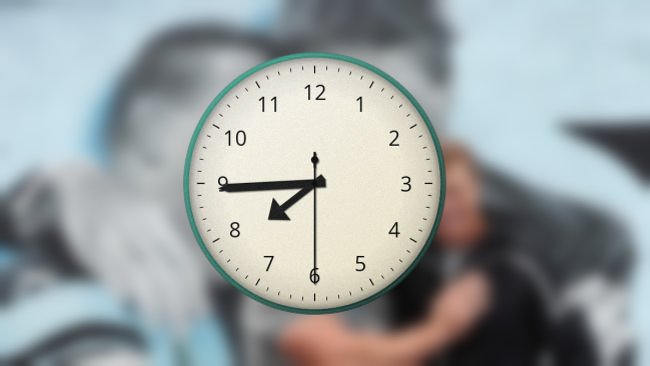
{"hour": 7, "minute": 44, "second": 30}
